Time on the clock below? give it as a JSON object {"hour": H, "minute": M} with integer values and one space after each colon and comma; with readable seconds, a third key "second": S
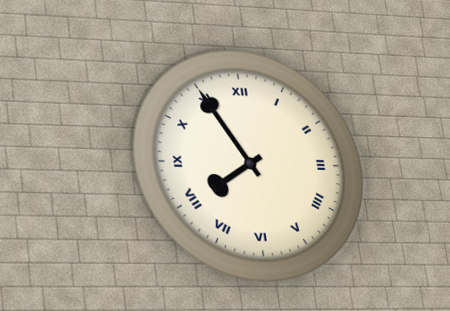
{"hour": 7, "minute": 55}
